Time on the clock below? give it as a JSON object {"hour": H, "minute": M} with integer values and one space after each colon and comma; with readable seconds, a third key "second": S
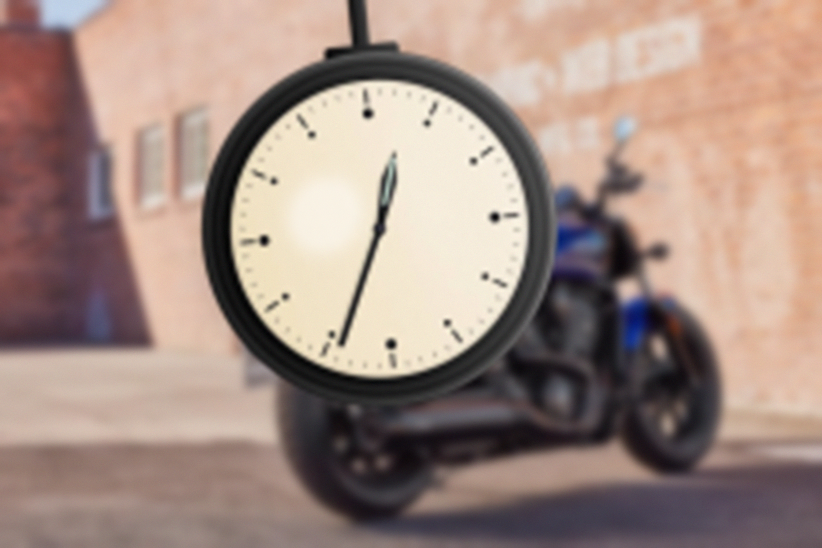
{"hour": 12, "minute": 34}
